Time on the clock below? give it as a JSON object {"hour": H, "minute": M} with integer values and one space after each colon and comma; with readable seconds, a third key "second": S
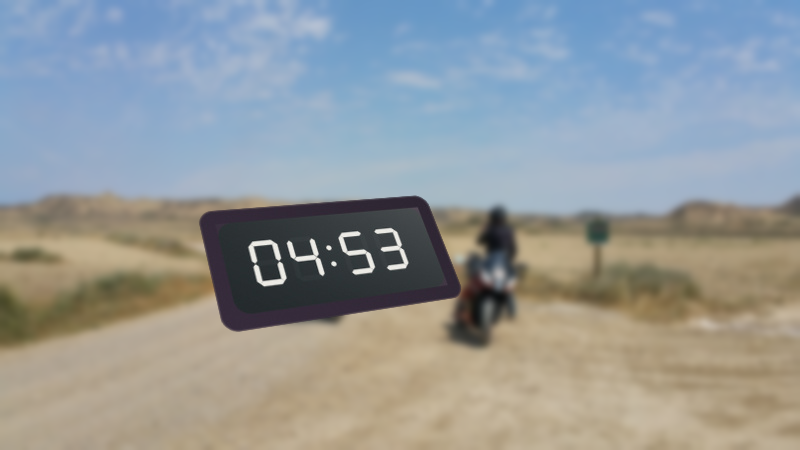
{"hour": 4, "minute": 53}
